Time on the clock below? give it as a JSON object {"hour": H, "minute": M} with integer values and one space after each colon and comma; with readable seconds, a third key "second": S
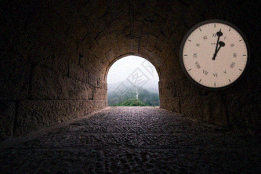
{"hour": 1, "minute": 2}
